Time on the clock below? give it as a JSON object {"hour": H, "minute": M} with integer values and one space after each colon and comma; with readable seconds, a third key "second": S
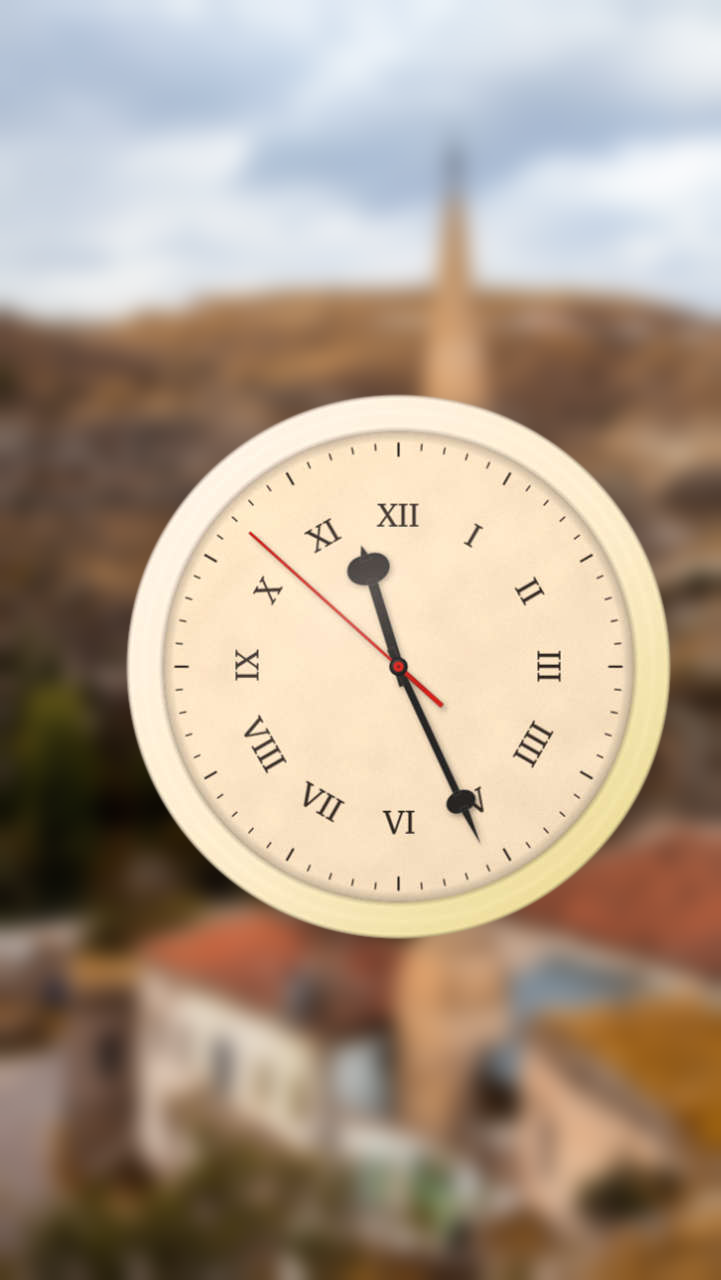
{"hour": 11, "minute": 25, "second": 52}
